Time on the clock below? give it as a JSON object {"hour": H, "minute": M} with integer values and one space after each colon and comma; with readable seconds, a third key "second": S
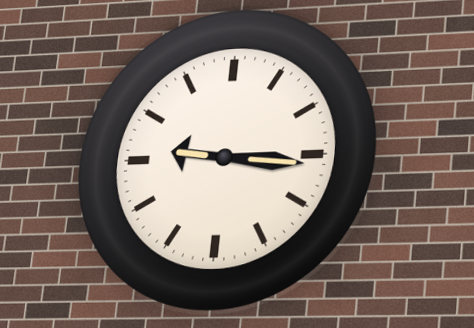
{"hour": 9, "minute": 16}
